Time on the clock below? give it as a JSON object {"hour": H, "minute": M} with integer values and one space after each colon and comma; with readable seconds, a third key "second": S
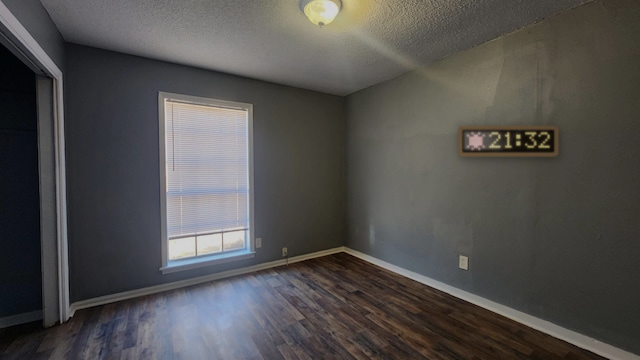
{"hour": 21, "minute": 32}
